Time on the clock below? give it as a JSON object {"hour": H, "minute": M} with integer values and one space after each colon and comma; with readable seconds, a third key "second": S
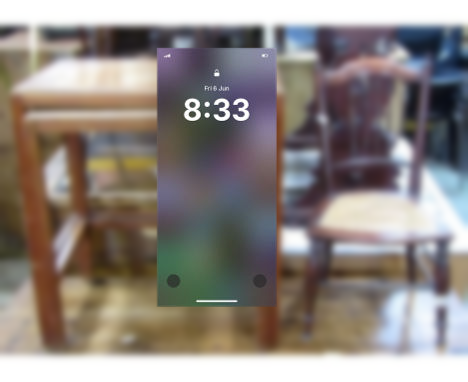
{"hour": 8, "minute": 33}
